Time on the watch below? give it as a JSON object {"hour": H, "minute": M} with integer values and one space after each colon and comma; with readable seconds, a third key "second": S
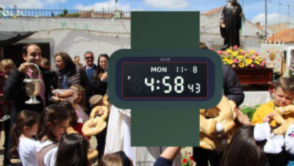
{"hour": 4, "minute": 58, "second": 43}
